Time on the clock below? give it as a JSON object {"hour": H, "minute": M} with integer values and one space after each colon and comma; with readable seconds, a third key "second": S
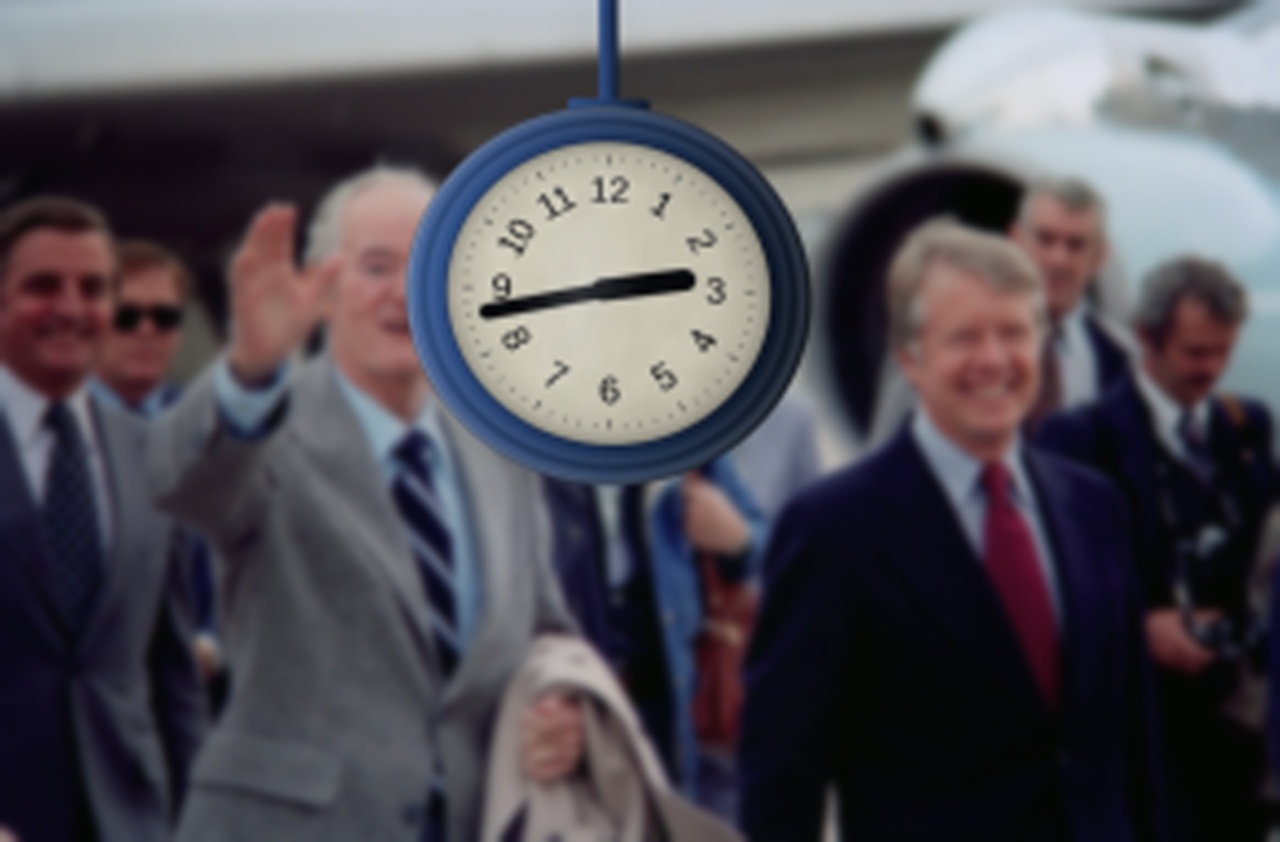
{"hour": 2, "minute": 43}
